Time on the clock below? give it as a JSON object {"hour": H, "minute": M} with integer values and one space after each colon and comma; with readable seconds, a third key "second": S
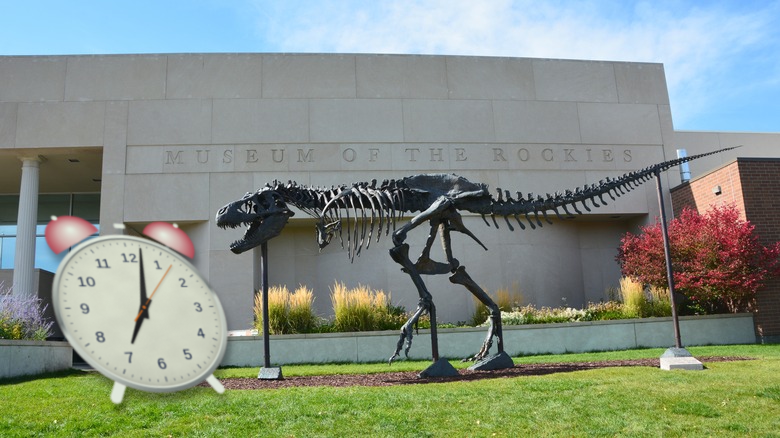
{"hour": 7, "minute": 2, "second": 7}
